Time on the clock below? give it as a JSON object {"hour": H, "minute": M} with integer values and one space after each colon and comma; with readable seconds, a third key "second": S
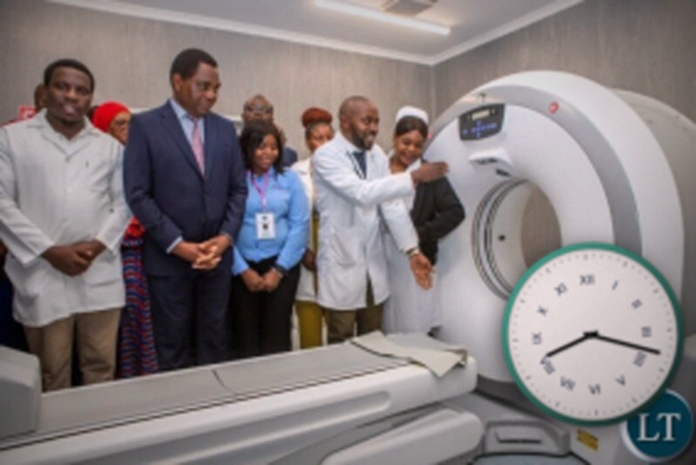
{"hour": 8, "minute": 18}
